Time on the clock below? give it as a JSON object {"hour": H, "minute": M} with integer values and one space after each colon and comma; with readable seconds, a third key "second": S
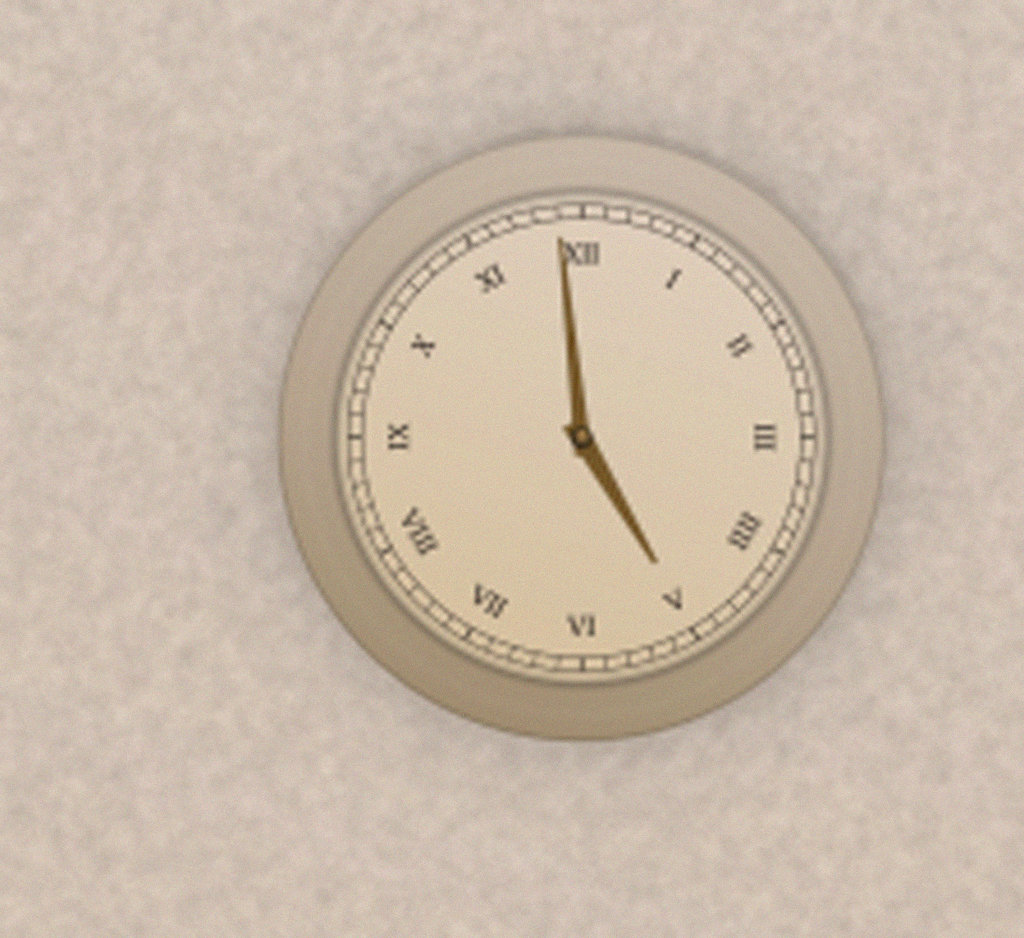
{"hour": 4, "minute": 59}
